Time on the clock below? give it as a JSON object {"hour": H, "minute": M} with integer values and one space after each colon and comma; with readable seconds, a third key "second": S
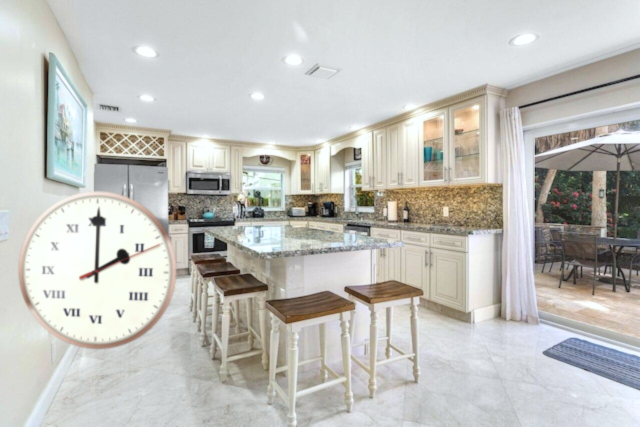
{"hour": 2, "minute": 0, "second": 11}
